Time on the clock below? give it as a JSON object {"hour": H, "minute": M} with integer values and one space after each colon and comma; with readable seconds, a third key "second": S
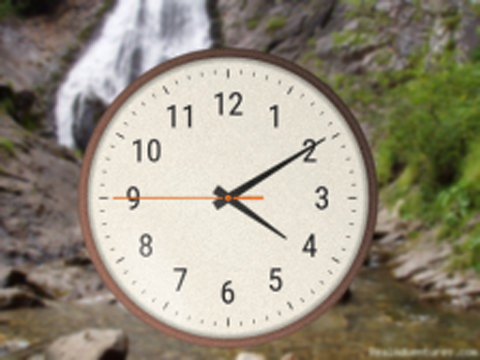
{"hour": 4, "minute": 9, "second": 45}
